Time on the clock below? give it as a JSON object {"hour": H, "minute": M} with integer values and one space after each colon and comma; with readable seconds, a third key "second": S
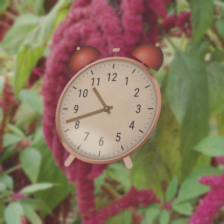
{"hour": 10, "minute": 42}
